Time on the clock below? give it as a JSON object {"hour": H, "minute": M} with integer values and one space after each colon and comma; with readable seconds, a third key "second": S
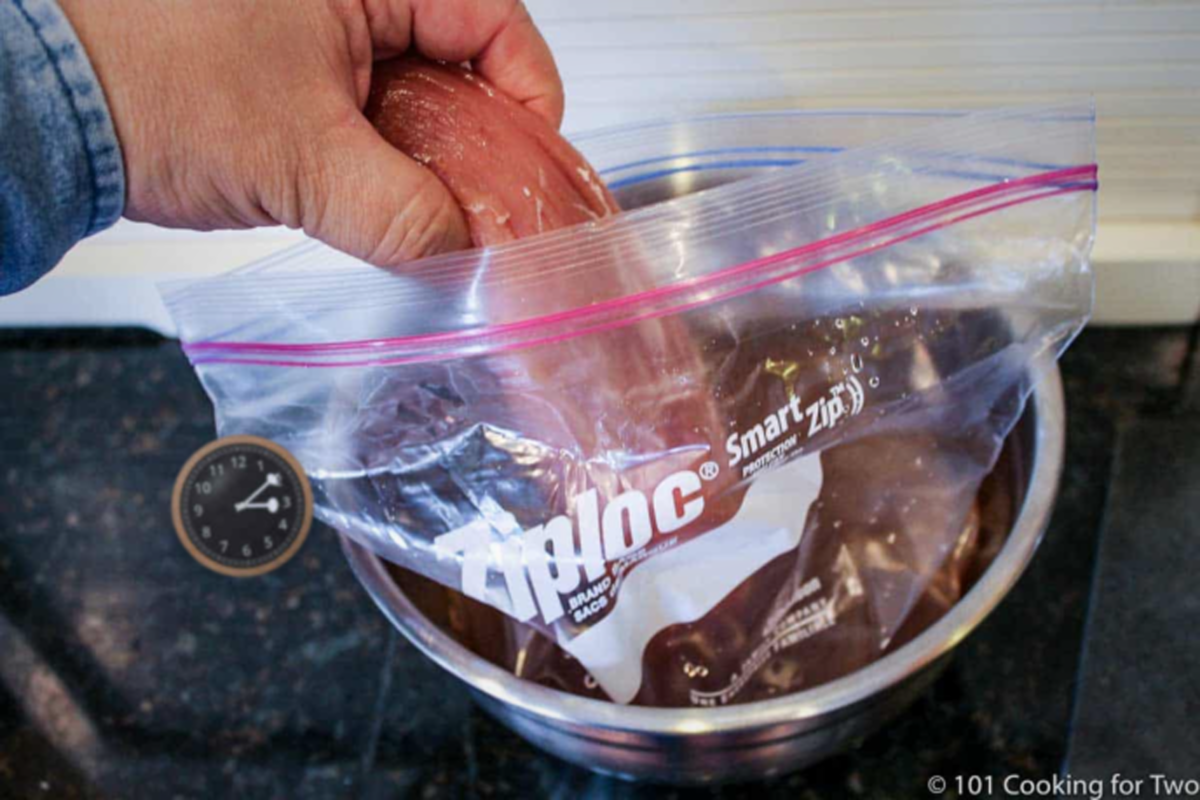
{"hour": 3, "minute": 9}
